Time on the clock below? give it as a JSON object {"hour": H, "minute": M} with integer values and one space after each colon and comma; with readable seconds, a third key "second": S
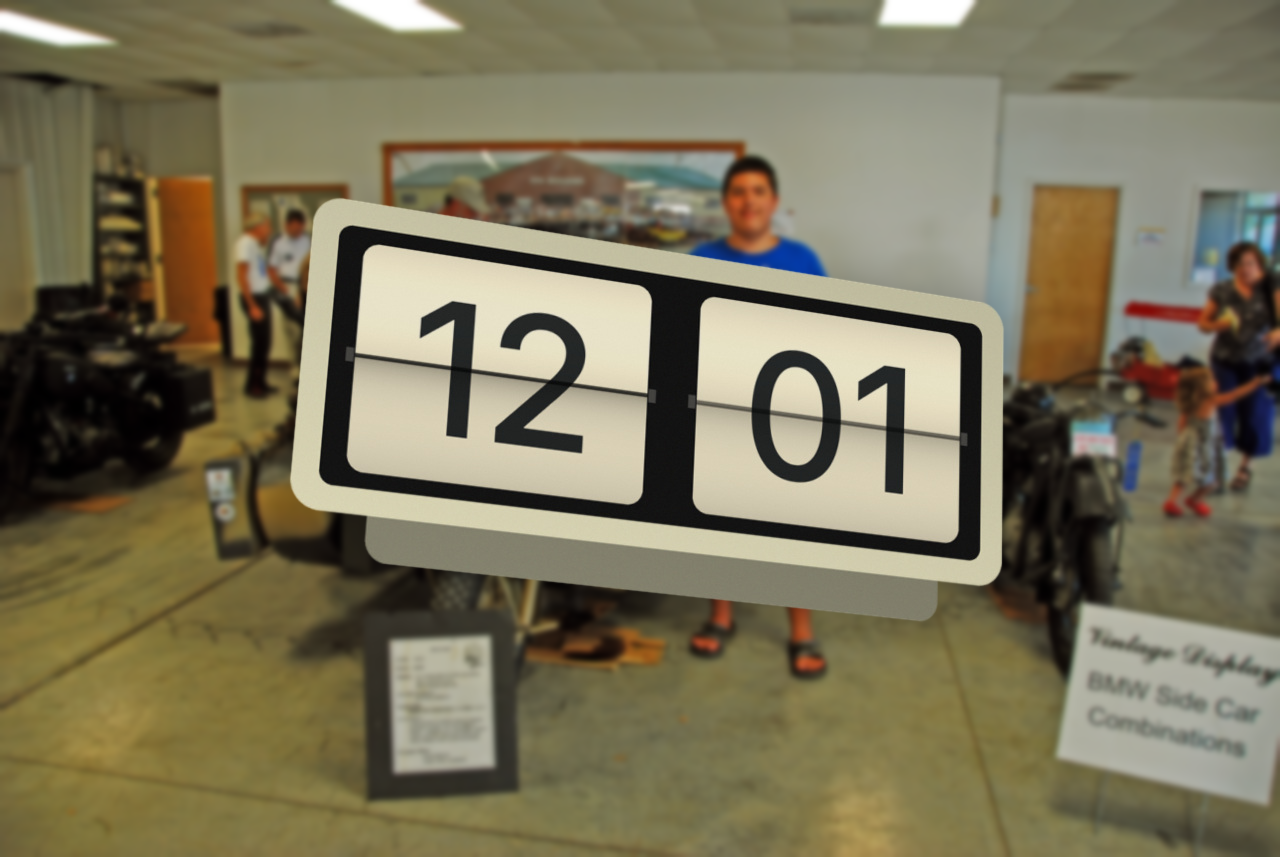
{"hour": 12, "minute": 1}
